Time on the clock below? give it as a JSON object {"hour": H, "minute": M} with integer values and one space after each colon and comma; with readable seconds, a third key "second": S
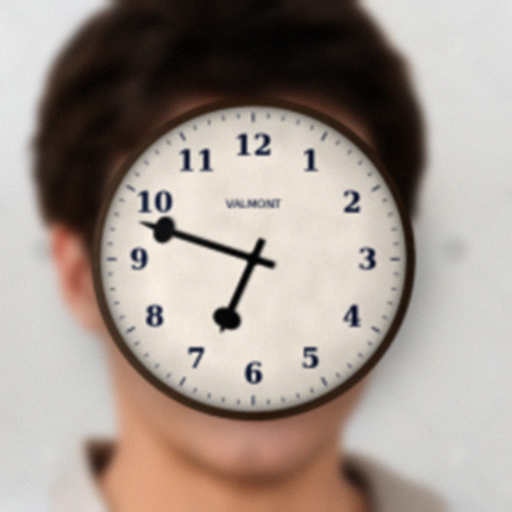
{"hour": 6, "minute": 48}
